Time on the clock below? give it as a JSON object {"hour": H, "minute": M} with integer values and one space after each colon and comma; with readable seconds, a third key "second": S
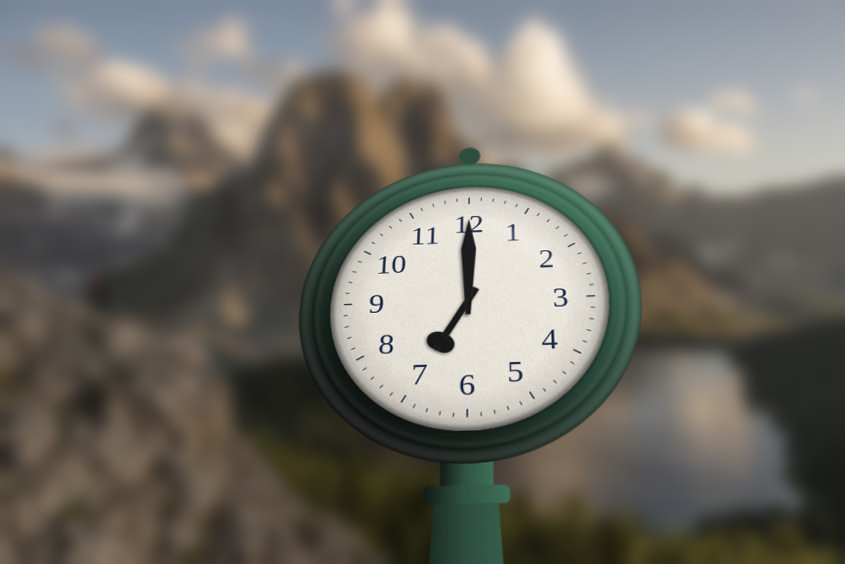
{"hour": 7, "minute": 0}
